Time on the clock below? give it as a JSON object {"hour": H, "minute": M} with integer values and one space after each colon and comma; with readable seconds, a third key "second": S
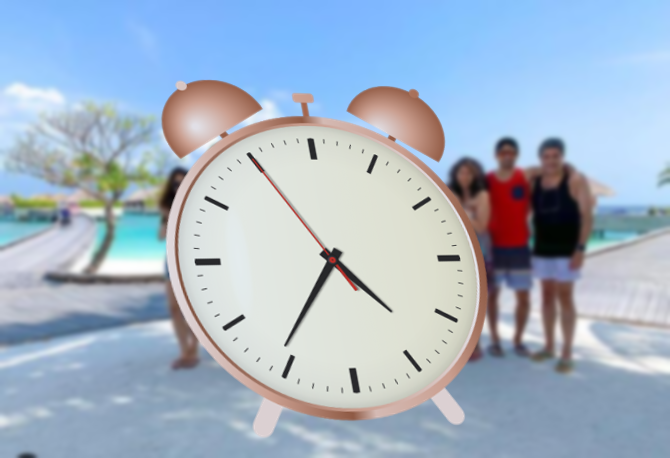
{"hour": 4, "minute": 35, "second": 55}
